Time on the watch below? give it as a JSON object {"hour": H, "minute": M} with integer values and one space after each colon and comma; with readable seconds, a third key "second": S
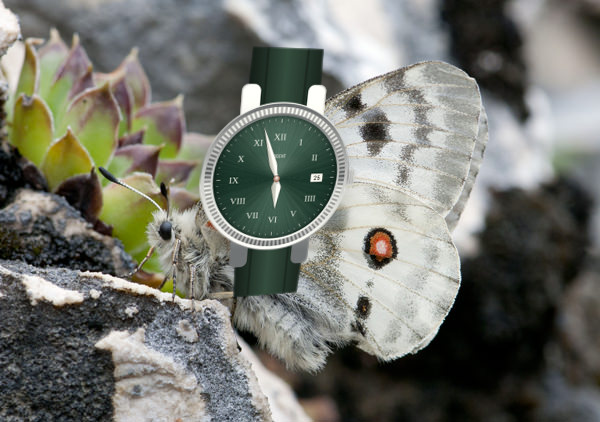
{"hour": 5, "minute": 57}
